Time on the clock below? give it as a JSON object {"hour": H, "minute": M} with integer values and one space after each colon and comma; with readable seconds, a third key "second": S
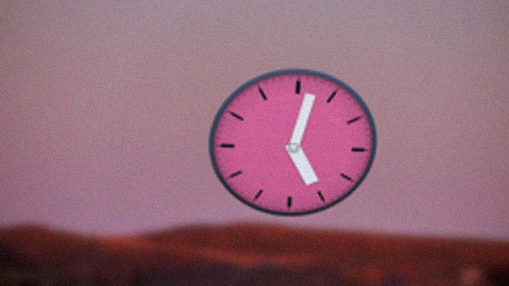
{"hour": 5, "minute": 2}
